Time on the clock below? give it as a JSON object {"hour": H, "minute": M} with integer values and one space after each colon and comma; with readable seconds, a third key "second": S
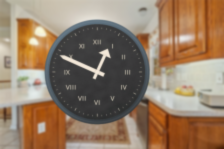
{"hour": 12, "minute": 49}
